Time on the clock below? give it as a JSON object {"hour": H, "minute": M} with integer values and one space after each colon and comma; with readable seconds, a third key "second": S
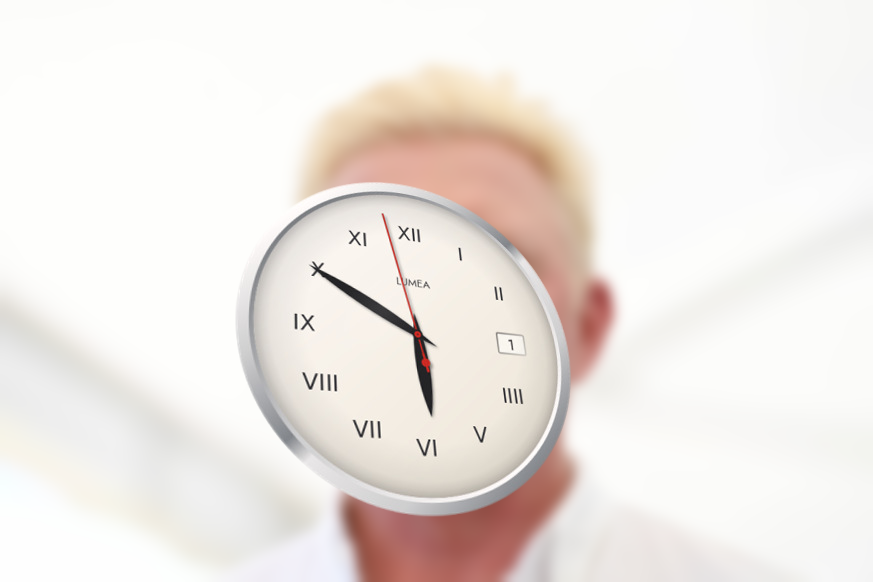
{"hour": 5, "minute": 49, "second": 58}
